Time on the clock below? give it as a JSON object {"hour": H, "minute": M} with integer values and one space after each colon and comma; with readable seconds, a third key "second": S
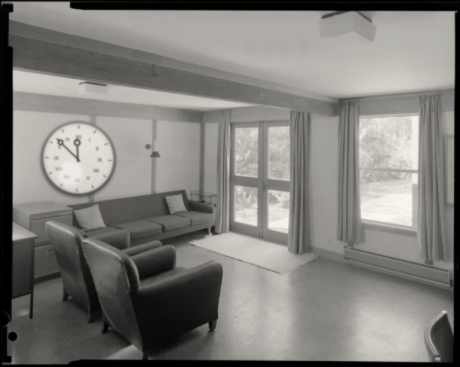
{"hour": 11, "minute": 52}
